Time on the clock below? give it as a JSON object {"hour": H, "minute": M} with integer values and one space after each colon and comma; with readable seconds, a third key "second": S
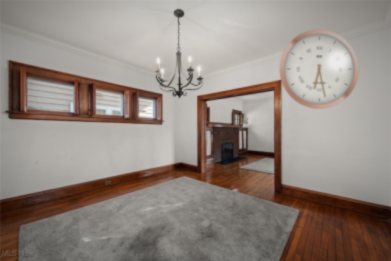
{"hour": 6, "minute": 28}
